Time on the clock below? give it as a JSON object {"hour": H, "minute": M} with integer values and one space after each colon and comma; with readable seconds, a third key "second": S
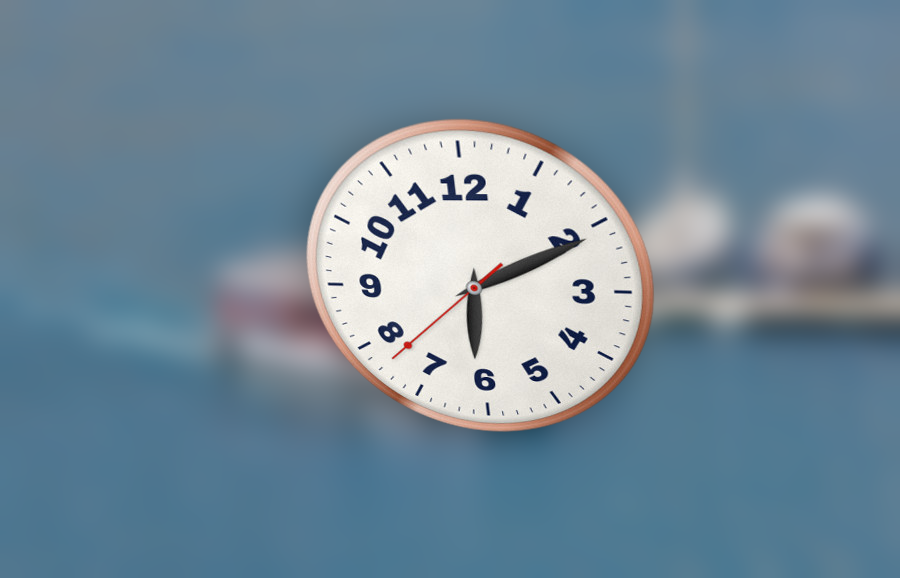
{"hour": 6, "minute": 10, "second": 38}
